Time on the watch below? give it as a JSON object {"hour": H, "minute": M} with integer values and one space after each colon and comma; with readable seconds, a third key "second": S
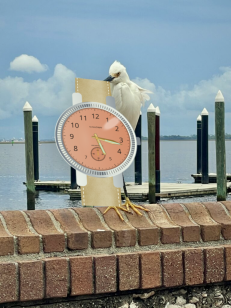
{"hour": 5, "minute": 17}
